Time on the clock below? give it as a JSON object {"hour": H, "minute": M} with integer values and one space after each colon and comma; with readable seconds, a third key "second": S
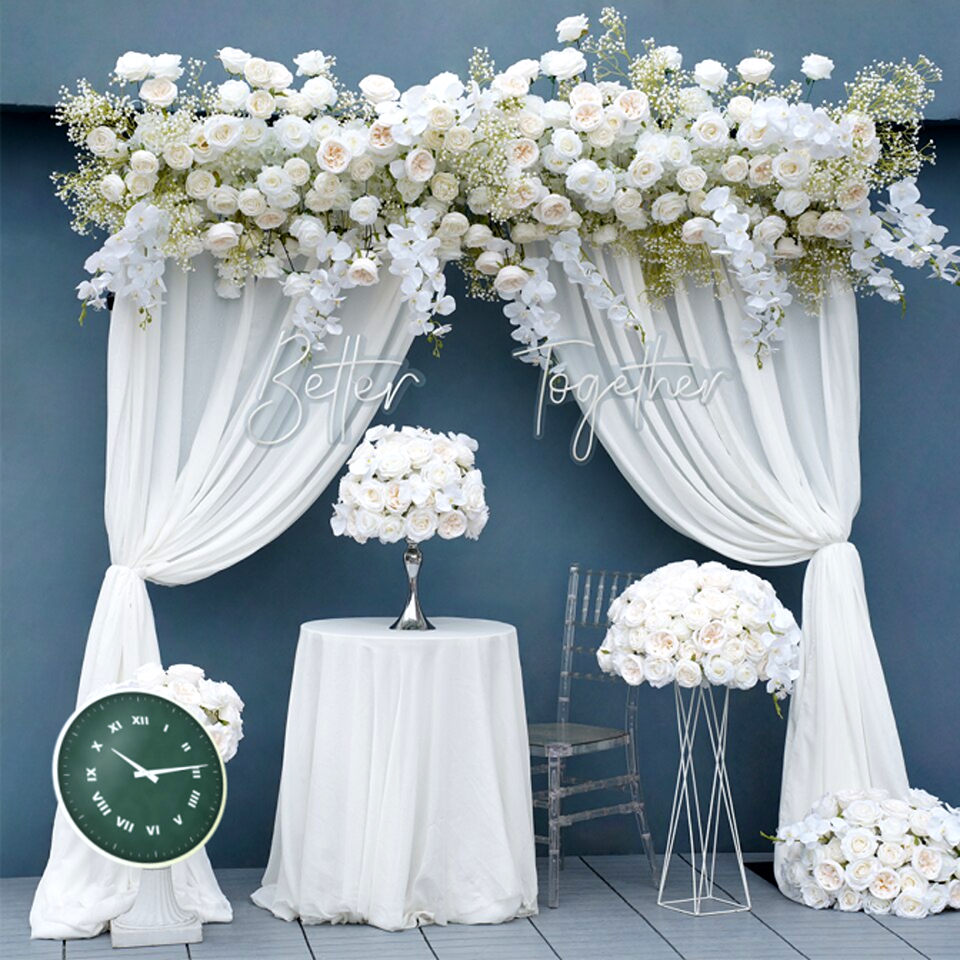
{"hour": 10, "minute": 14}
